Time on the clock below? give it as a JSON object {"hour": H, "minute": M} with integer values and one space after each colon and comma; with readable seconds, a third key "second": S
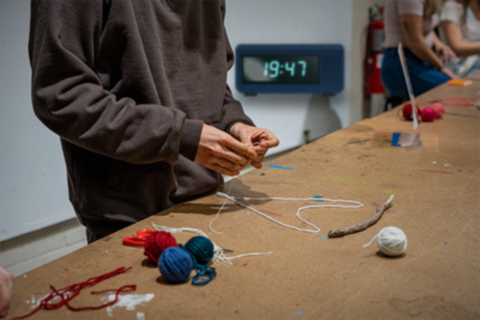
{"hour": 19, "minute": 47}
